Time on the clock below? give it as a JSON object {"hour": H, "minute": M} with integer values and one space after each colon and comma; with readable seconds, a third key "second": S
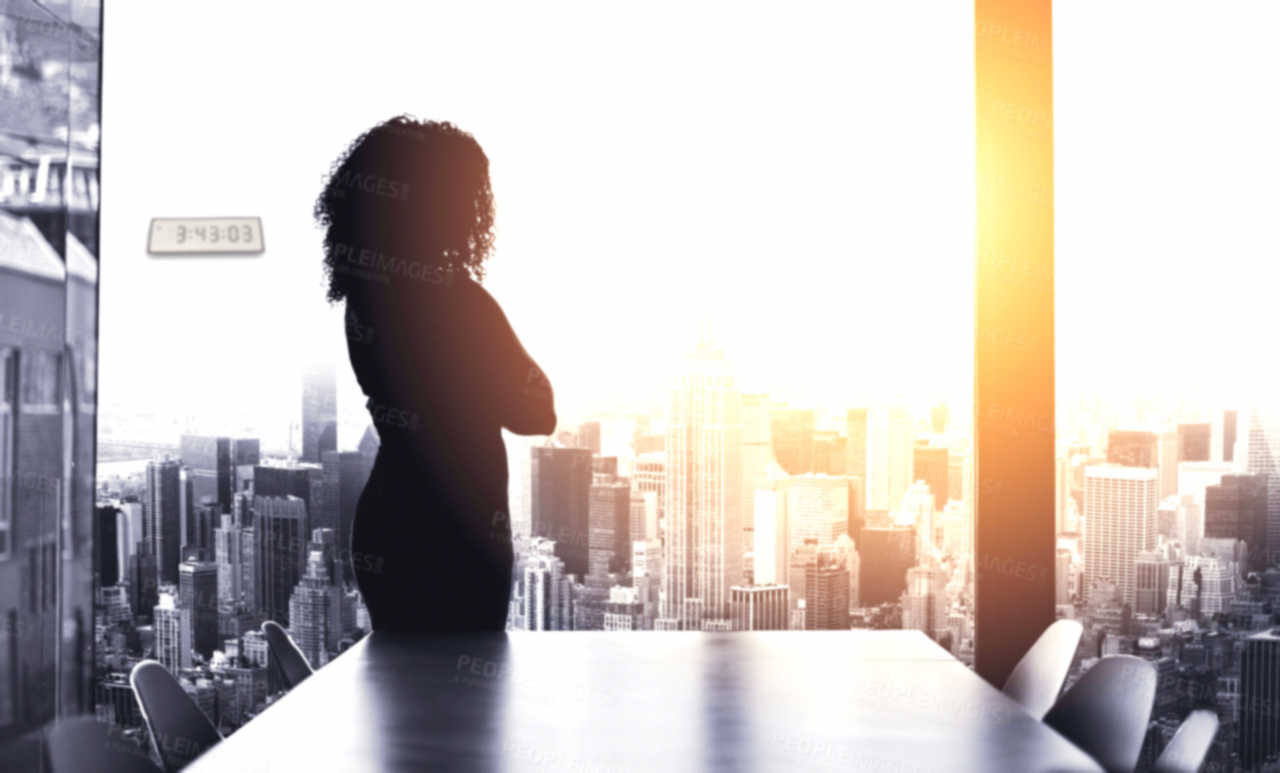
{"hour": 3, "minute": 43, "second": 3}
